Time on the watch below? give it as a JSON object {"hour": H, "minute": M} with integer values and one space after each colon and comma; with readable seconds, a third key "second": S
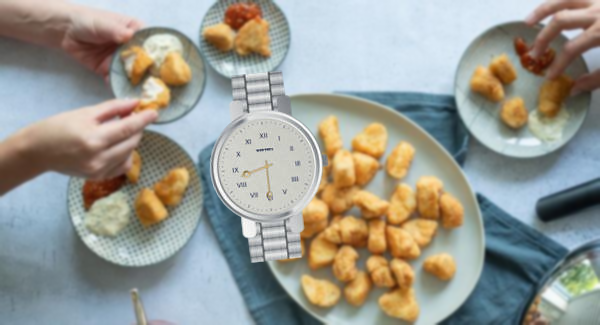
{"hour": 8, "minute": 30}
